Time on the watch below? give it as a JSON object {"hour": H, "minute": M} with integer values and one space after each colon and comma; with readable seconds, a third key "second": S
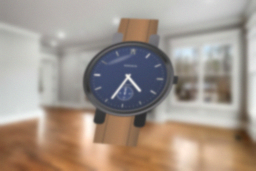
{"hour": 4, "minute": 34}
